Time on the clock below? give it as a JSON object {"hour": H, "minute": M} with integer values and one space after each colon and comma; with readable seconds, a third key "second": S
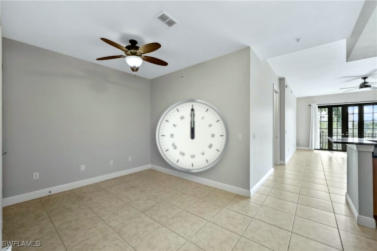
{"hour": 12, "minute": 0}
